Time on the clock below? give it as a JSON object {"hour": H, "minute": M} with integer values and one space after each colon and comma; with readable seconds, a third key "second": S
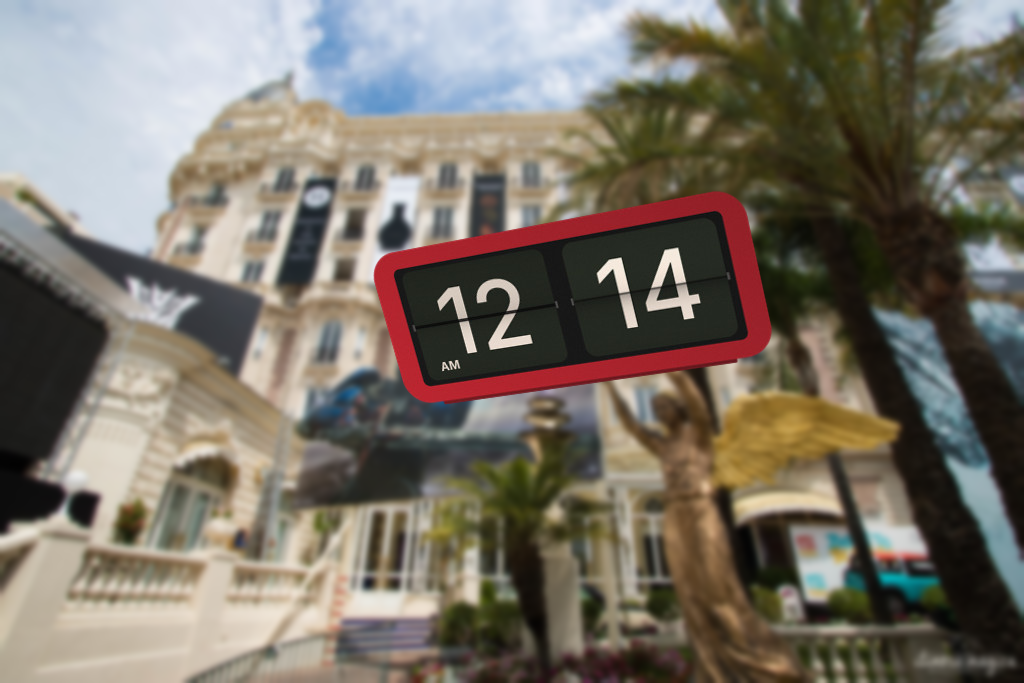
{"hour": 12, "minute": 14}
